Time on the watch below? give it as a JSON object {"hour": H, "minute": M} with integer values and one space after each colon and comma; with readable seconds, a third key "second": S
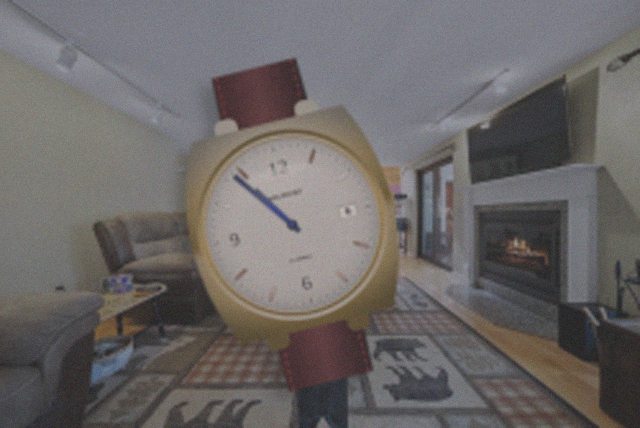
{"hour": 10, "minute": 54}
